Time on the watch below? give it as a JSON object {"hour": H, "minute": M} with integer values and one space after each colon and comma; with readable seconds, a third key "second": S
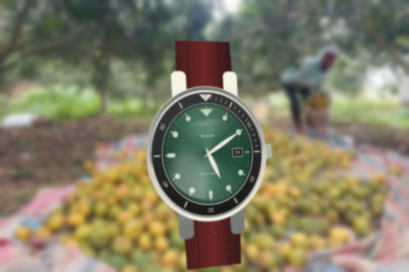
{"hour": 5, "minute": 10}
